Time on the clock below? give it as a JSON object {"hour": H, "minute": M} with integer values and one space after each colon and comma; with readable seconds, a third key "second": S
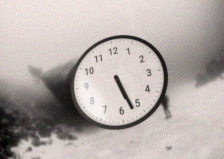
{"hour": 5, "minute": 27}
